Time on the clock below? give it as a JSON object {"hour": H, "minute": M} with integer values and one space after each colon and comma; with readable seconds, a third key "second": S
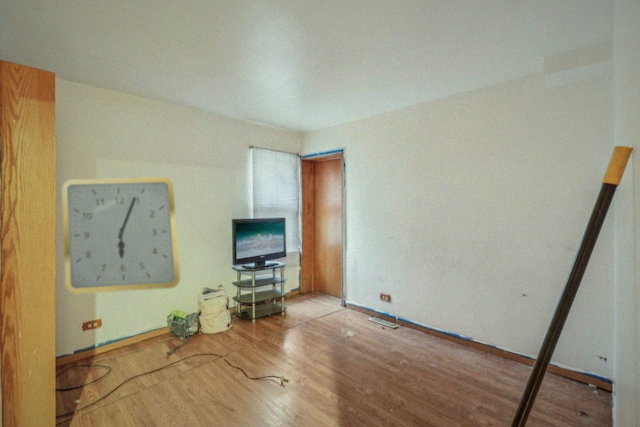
{"hour": 6, "minute": 4}
